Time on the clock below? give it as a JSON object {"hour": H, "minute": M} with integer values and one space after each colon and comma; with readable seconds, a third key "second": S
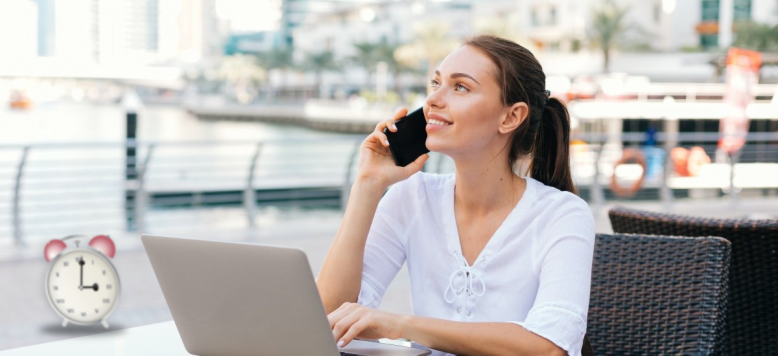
{"hour": 3, "minute": 1}
